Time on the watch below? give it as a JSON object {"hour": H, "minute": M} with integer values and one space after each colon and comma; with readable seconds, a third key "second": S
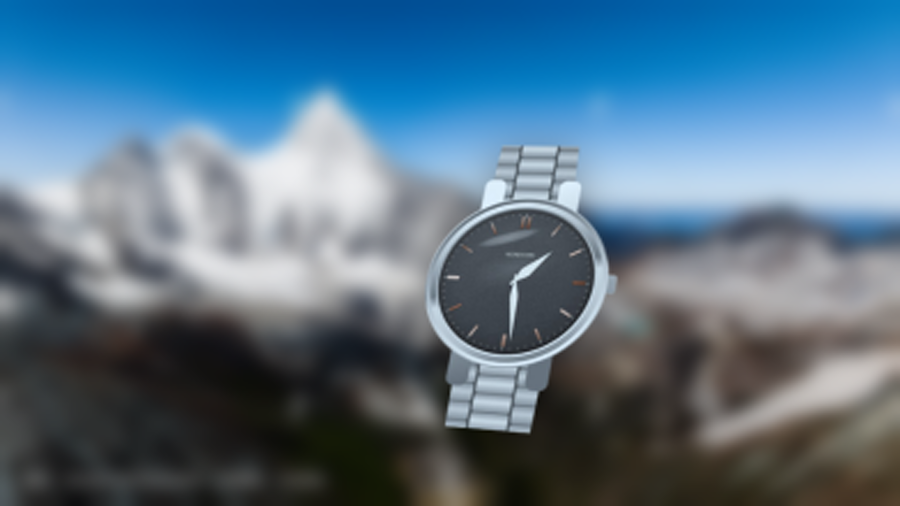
{"hour": 1, "minute": 29}
